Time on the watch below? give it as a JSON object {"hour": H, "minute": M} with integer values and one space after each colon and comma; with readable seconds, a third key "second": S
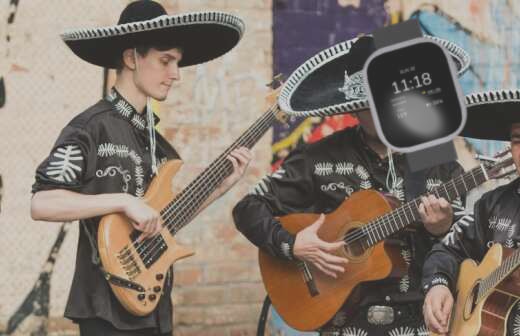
{"hour": 11, "minute": 18}
